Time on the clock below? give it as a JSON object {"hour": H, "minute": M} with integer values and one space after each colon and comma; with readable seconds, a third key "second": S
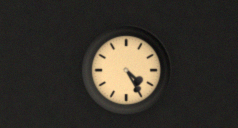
{"hour": 4, "minute": 25}
